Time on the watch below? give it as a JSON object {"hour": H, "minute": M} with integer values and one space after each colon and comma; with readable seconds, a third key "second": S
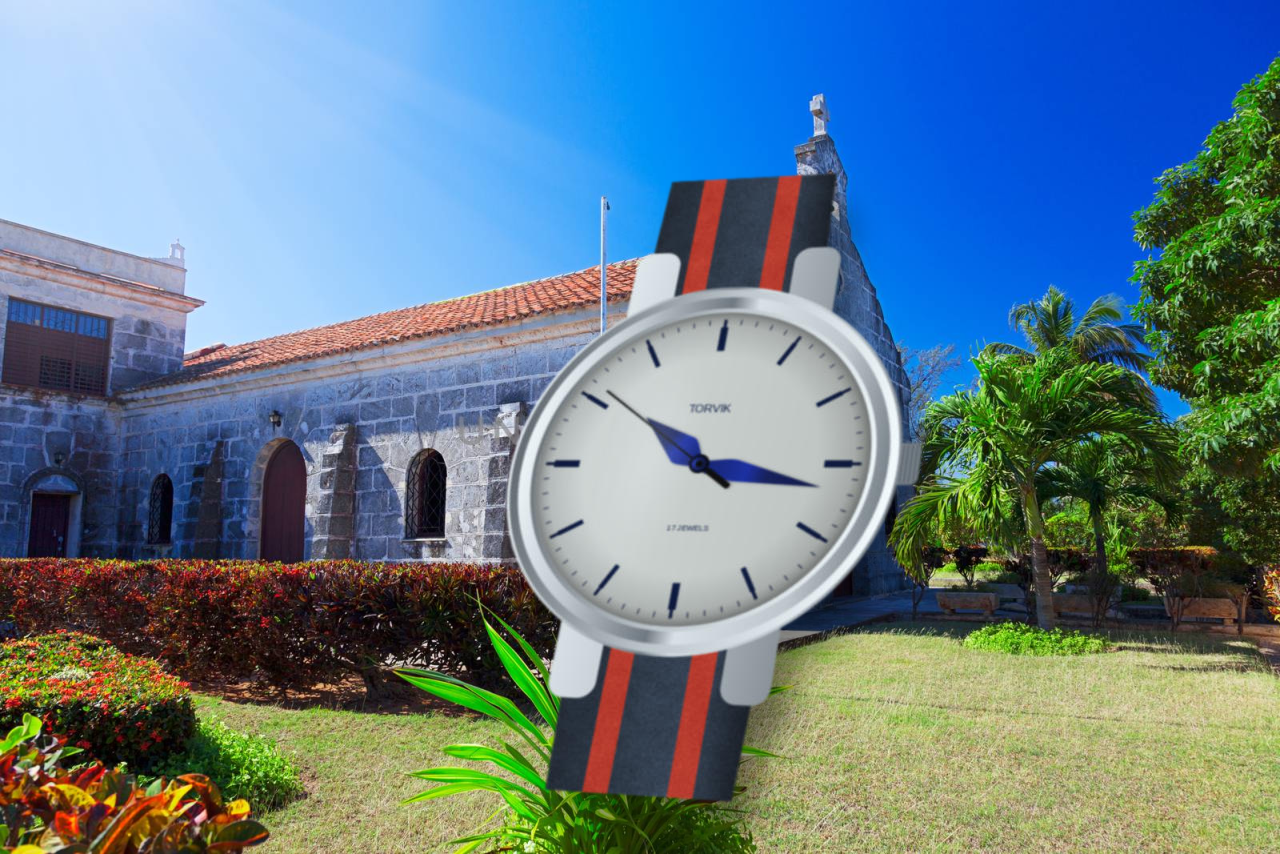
{"hour": 10, "minute": 16, "second": 51}
